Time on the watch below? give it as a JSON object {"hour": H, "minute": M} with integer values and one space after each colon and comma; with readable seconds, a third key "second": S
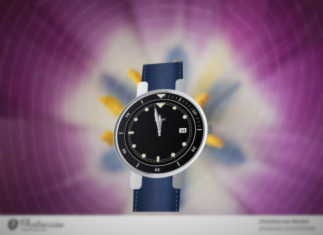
{"hour": 11, "minute": 58}
